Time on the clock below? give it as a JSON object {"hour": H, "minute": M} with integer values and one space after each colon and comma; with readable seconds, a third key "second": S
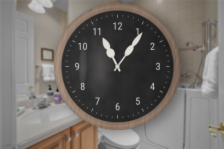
{"hour": 11, "minute": 6}
